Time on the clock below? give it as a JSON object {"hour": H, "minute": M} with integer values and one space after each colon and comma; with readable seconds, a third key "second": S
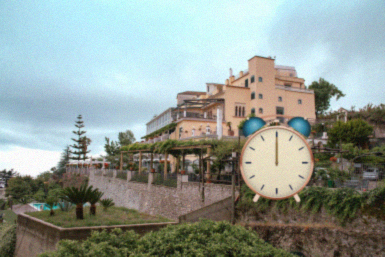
{"hour": 12, "minute": 0}
